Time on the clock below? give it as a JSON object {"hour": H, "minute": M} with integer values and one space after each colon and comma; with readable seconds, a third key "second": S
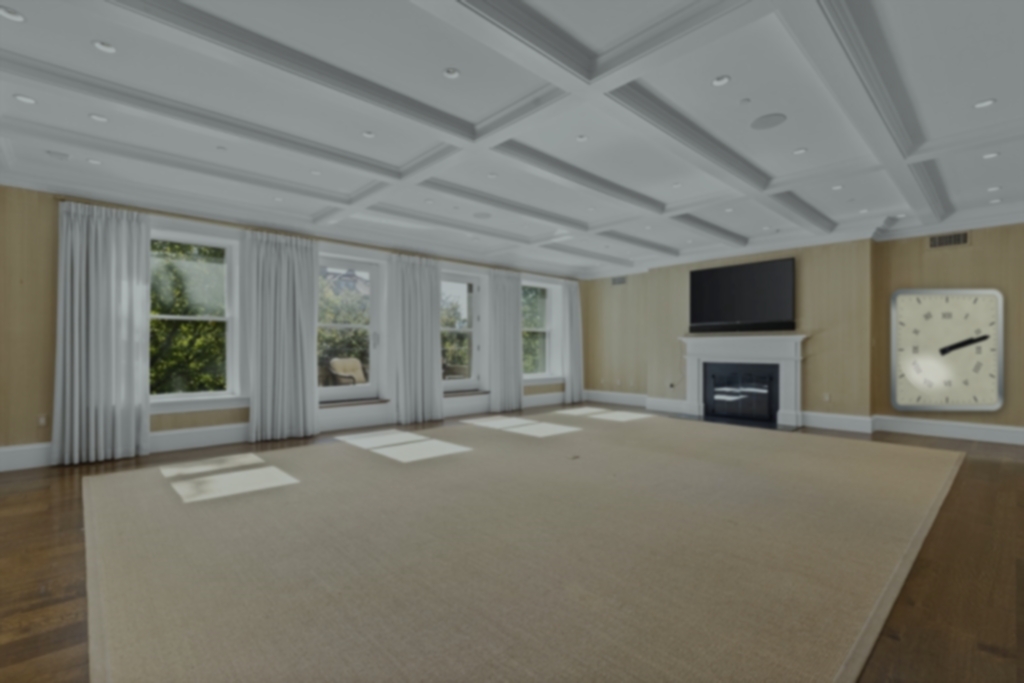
{"hour": 2, "minute": 12}
